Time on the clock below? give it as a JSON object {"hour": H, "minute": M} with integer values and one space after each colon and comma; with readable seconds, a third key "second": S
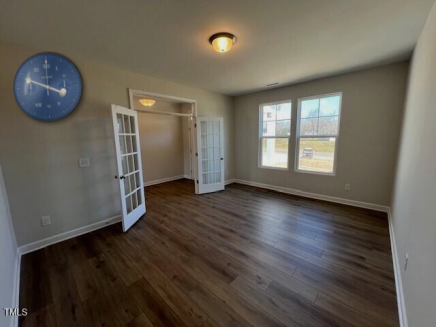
{"hour": 3, "minute": 49}
